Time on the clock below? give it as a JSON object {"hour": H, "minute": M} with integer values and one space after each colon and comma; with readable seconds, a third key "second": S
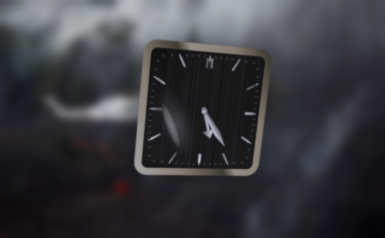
{"hour": 5, "minute": 24}
